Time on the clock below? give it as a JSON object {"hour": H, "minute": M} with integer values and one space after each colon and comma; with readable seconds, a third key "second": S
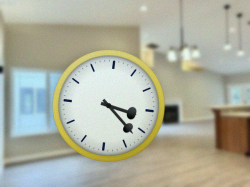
{"hour": 3, "minute": 22}
